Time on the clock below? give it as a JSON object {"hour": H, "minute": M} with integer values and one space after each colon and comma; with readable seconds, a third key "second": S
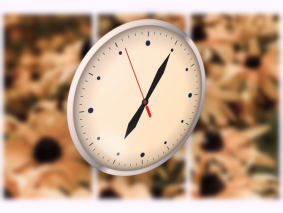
{"hour": 7, "minute": 4, "second": 56}
